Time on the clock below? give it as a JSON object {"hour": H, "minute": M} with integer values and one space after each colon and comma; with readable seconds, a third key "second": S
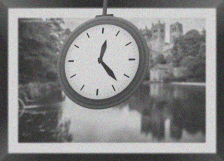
{"hour": 12, "minute": 23}
